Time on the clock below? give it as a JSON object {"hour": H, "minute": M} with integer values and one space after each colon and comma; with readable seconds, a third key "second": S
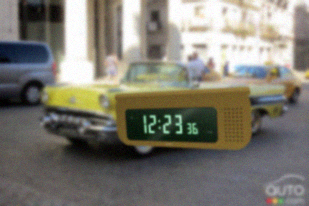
{"hour": 12, "minute": 23}
